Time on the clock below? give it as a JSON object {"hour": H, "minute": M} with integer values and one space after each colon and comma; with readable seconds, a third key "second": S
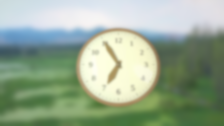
{"hour": 6, "minute": 55}
